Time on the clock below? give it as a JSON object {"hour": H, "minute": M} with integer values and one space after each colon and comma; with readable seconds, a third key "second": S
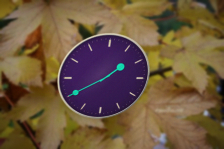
{"hour": 1, "minute": 40}
